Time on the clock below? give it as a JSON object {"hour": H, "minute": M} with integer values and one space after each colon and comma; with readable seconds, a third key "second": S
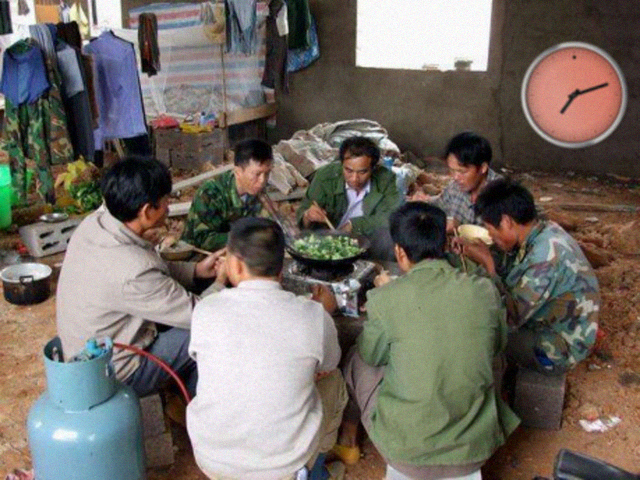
{"hour": 7, "minute": 12}
